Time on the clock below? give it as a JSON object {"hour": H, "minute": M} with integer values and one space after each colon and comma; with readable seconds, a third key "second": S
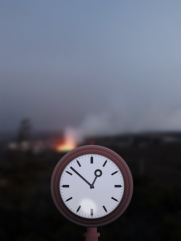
{"hour": 12, "minute": 52}
